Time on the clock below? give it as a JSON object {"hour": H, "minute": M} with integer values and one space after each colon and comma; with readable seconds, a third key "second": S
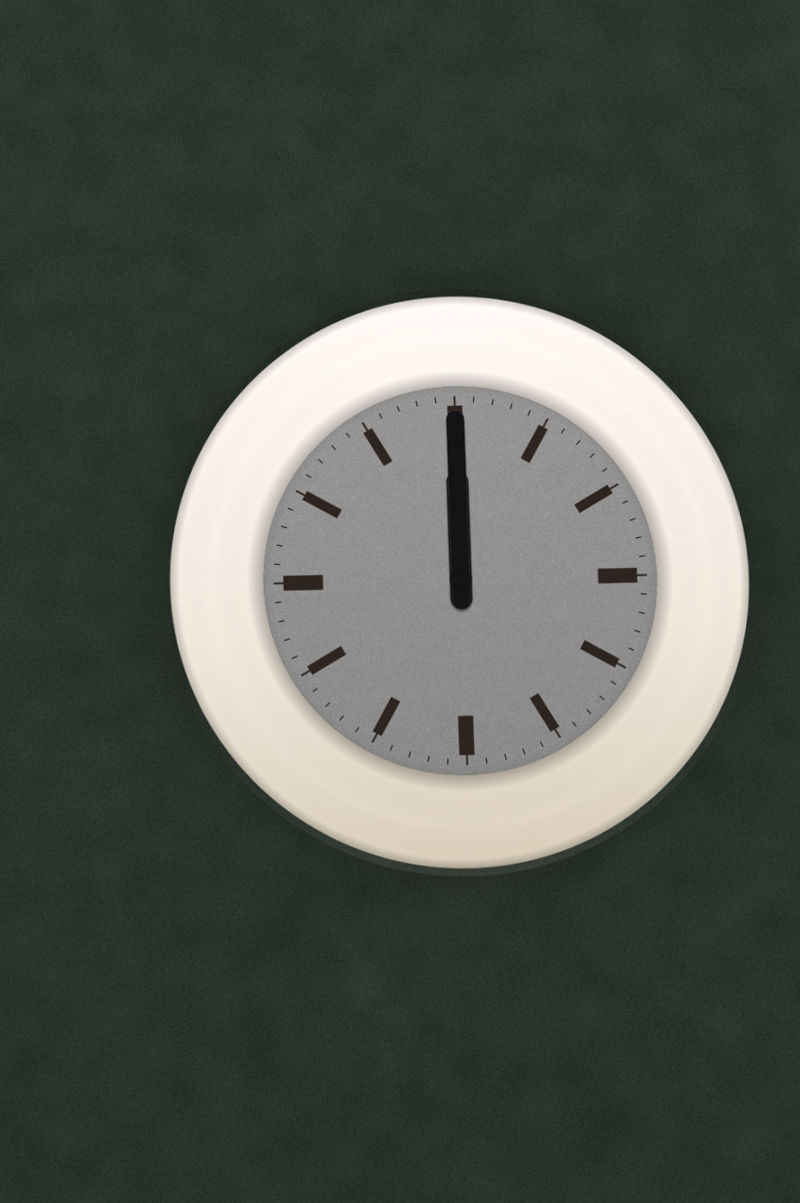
{"hour": 12, "minute": 0}
